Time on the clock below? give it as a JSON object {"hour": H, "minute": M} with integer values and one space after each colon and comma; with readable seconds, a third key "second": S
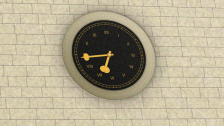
{"hour": 6, "minute": 44}
